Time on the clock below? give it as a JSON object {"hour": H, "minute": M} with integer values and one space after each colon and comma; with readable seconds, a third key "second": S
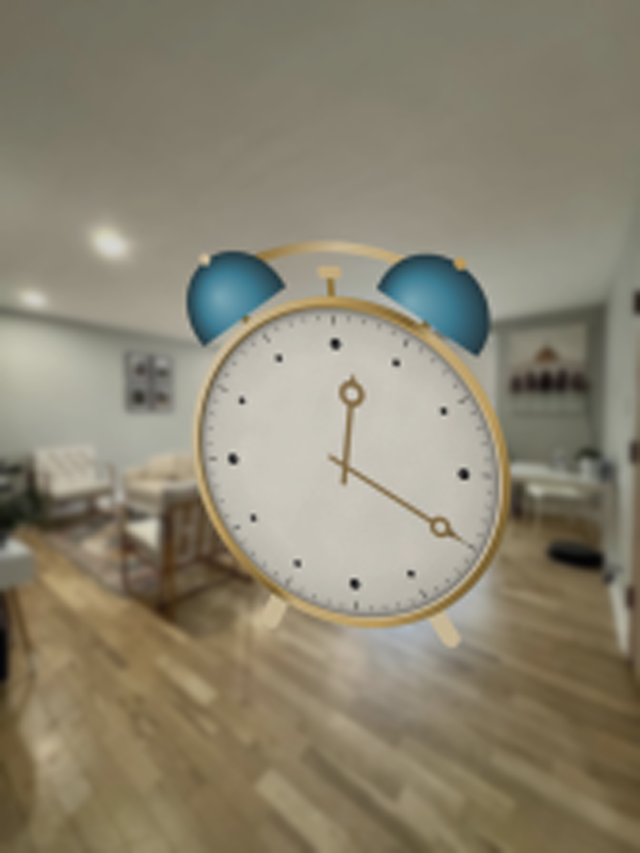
{"hour": 12, "minute": 20}
